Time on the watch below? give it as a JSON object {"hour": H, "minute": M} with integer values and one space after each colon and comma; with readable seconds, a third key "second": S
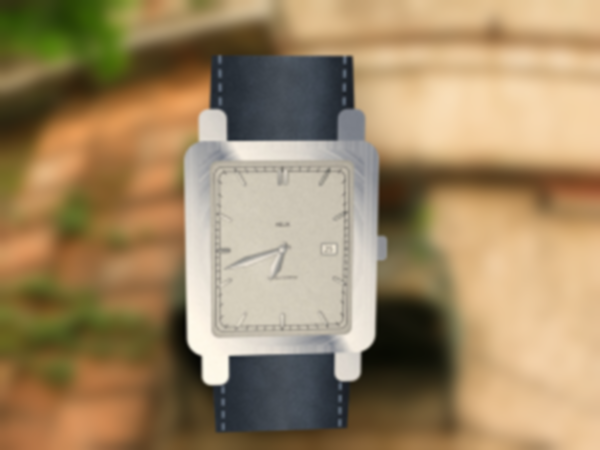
{"hour": 6, "minute": 42}
